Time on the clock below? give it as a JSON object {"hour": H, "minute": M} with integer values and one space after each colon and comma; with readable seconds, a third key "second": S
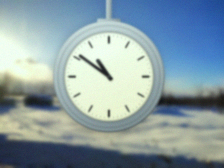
{"hour": 10, "minute": 51}
